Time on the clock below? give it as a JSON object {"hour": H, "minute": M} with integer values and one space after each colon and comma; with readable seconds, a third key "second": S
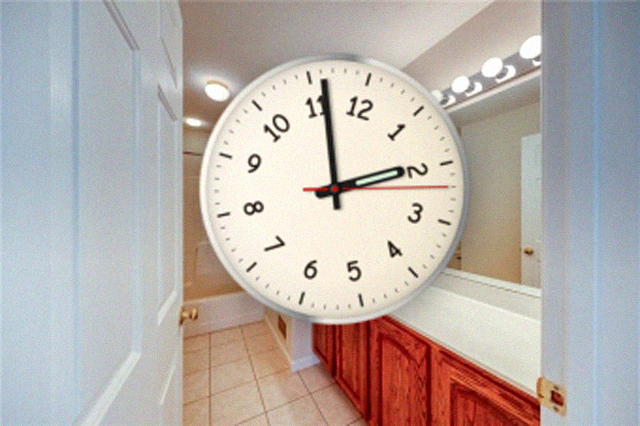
{"hour": 1, "minute": 56, "second": 12}
